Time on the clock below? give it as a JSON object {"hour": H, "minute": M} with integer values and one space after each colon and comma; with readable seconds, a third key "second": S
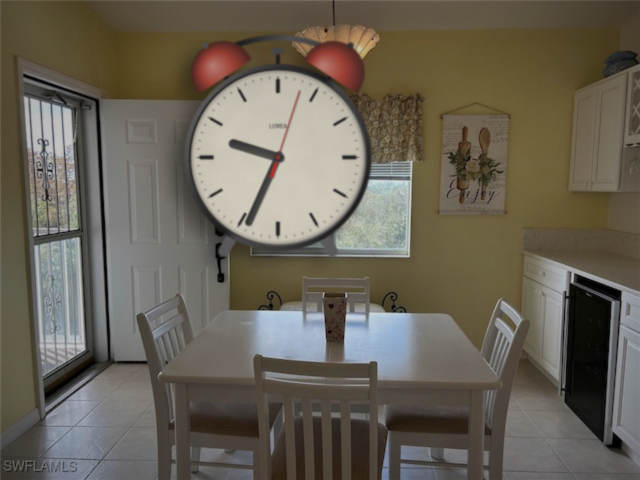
{"hour": 9, "minute": 34, "second": 3}
